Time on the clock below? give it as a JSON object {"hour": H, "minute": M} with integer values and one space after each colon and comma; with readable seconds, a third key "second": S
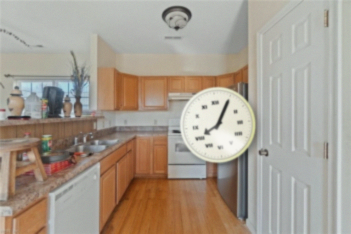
{"hour": 8, "minute": 5}
